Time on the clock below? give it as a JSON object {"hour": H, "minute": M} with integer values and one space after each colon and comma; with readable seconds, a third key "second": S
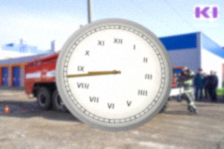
{"hour": 8, "minute": 43}
